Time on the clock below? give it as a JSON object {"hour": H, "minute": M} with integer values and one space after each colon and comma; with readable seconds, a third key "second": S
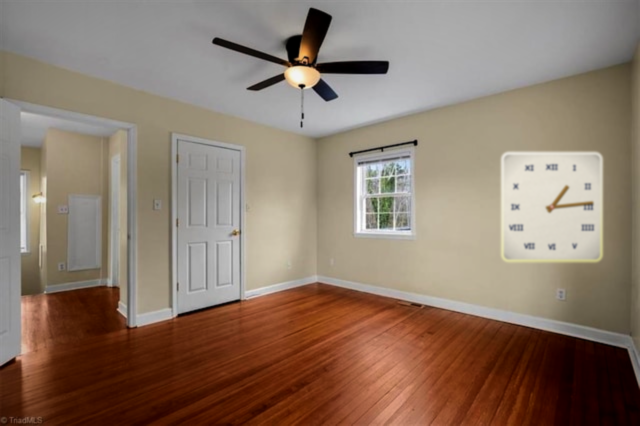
{"hour": 1, "minute": 14}
